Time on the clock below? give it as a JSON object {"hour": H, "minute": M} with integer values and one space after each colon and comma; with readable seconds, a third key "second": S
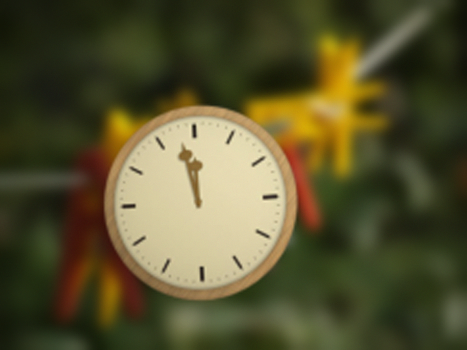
{"hour": 11, "minute": 58}
